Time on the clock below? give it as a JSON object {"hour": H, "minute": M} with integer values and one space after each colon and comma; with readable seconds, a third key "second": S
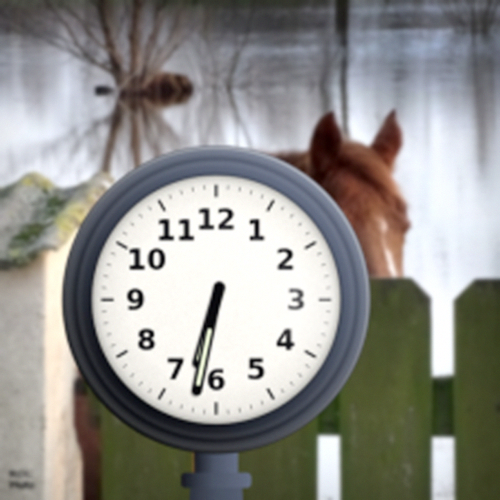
{"hour": 6, "minute": 32}
